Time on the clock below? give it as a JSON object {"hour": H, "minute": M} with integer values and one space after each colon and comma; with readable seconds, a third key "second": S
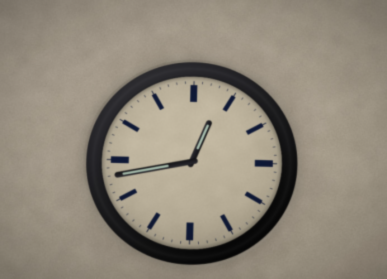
{"hour": 12, "minute": 43}
